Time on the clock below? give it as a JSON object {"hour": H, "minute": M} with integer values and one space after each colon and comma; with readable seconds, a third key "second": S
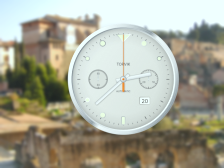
{"hour": 2, "minute": 38}
